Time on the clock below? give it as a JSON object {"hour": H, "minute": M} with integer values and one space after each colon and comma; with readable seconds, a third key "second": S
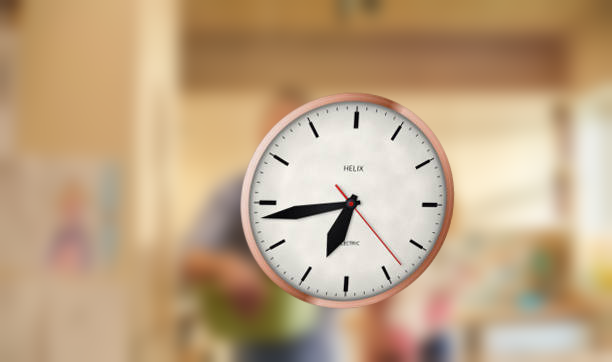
{"hour": 6, "minute": 43, "second": 23}
